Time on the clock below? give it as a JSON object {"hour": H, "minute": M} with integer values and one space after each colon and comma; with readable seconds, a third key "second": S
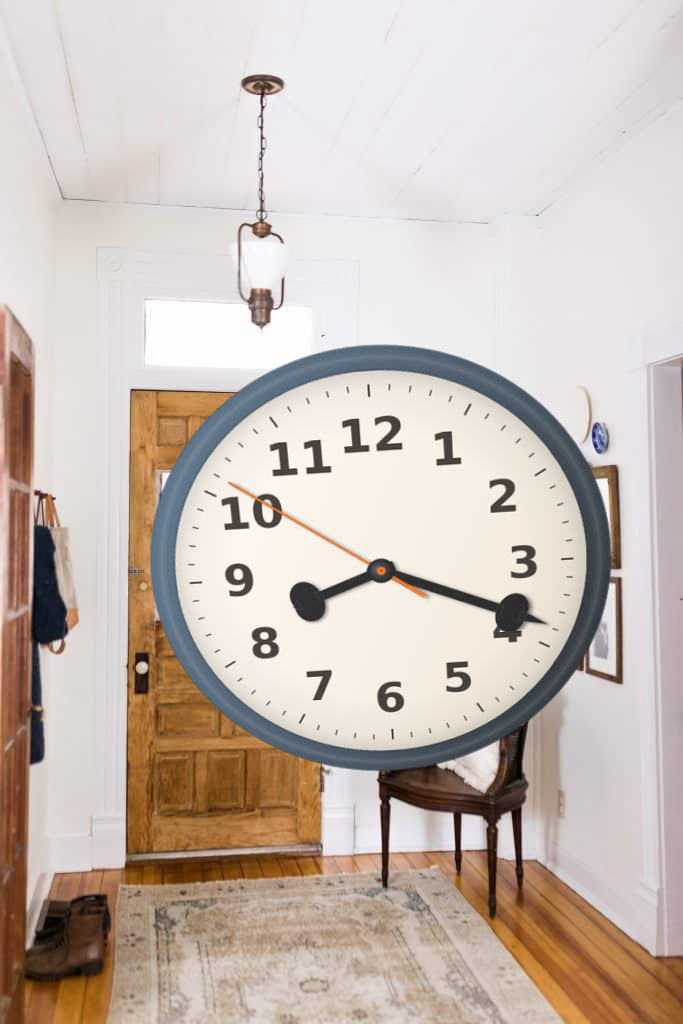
{"hour": 8, "minute": 18, "second": 51}
